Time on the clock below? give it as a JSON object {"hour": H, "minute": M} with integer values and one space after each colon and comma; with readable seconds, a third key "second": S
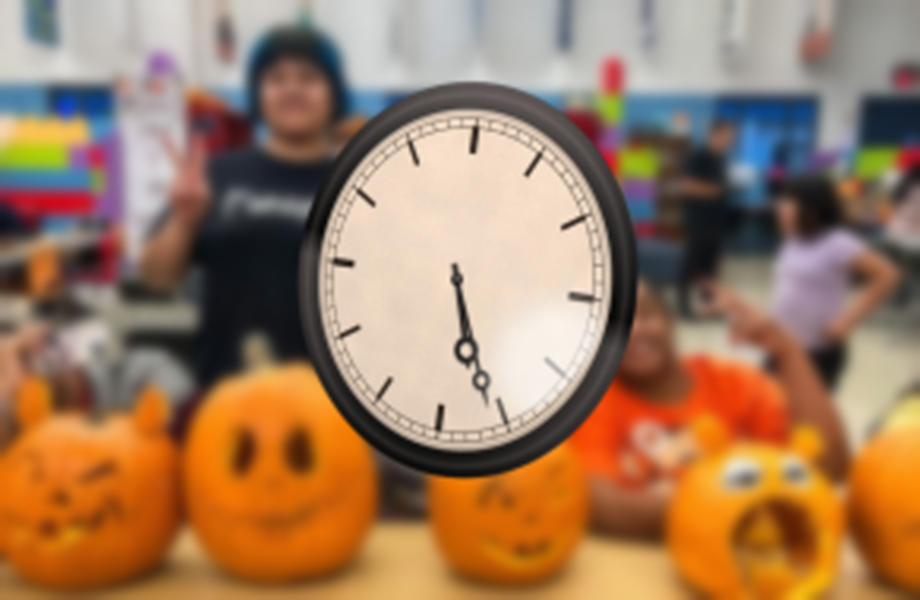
{"hour": 5, "minute": 26}
